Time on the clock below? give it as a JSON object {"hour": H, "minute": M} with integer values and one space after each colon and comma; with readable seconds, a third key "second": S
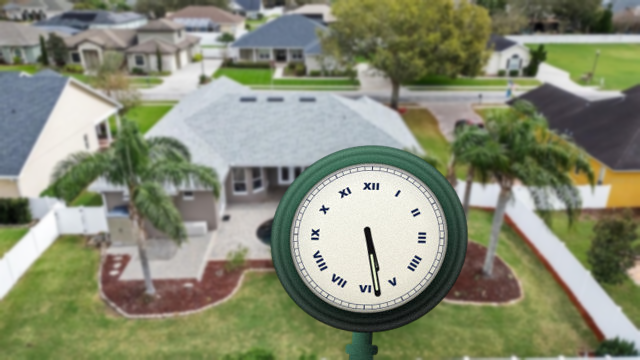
{"hour": 5, "minute": 28}
